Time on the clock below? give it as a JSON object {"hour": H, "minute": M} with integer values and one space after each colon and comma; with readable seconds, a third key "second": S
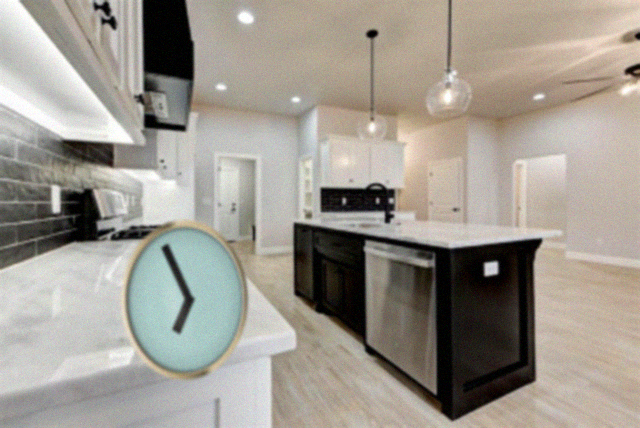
{"hour": 6, "minute": 55}
